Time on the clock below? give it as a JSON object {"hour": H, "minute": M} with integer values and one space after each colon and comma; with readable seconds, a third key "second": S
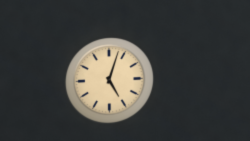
{"hour": 5, "minute": 3}
